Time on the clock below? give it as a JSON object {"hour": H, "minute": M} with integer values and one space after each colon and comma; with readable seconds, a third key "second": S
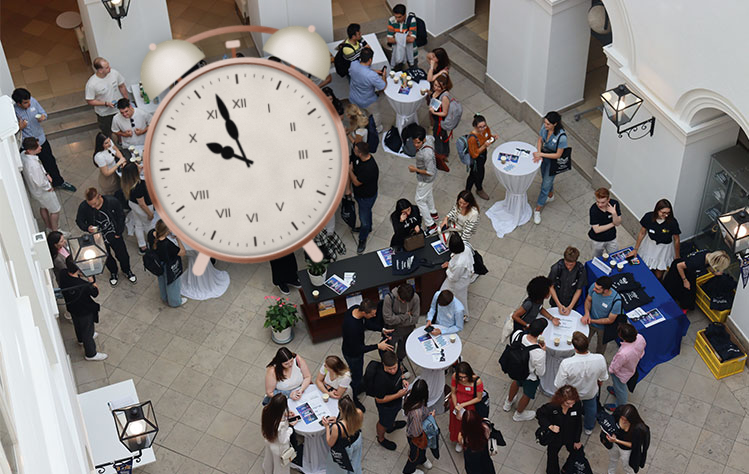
{"hour": 9, "minute": 57}
